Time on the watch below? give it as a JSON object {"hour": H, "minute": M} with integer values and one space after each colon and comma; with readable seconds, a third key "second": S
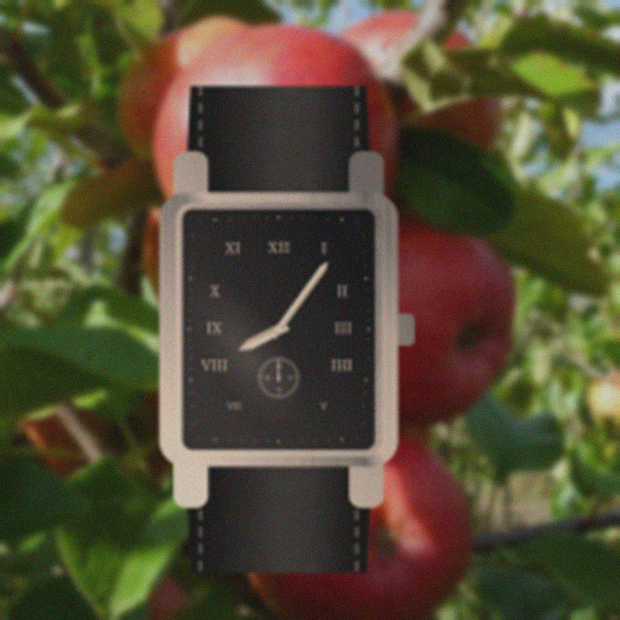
{"hour": 8, "minute": 6}
